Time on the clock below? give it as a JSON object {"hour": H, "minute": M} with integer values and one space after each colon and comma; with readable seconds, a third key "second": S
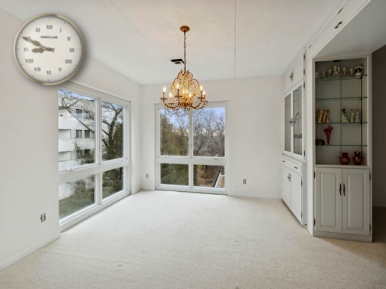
{"hour": 8, "minute": 49}
